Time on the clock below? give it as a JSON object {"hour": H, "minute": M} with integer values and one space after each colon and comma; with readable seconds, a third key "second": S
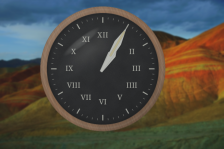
{"hour": 1, "minute": 5}
